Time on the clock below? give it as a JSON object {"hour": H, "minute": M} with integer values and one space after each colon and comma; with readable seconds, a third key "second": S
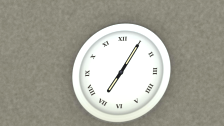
{"hour": 7, "minute": 5}
